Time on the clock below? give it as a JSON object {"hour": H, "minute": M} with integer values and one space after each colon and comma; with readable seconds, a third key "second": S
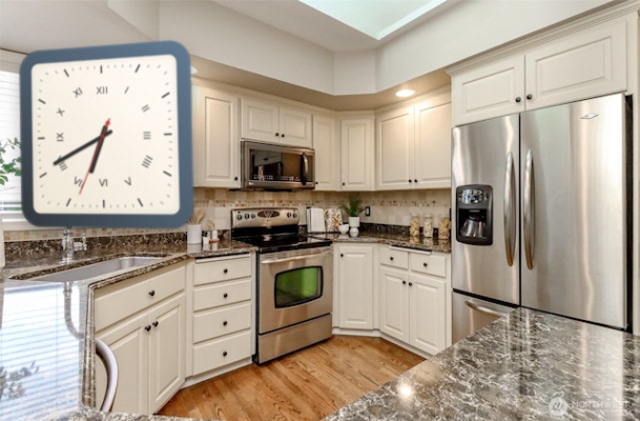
{"hour": 6, "minute": 40, "second": 34}
